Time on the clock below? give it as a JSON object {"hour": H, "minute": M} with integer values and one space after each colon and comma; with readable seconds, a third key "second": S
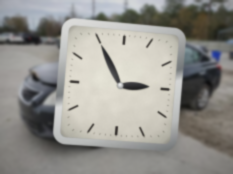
{"hour": 2, "minute": 55}
